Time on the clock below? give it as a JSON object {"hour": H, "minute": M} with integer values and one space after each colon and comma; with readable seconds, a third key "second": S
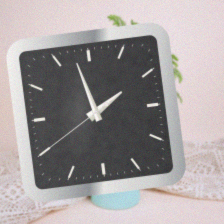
{"hour": 1, "minute": 57, "second": 40}
